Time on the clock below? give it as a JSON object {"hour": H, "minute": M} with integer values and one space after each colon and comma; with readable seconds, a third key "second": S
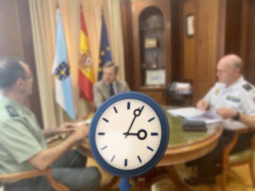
{"hour": 3, "minute": 4}
